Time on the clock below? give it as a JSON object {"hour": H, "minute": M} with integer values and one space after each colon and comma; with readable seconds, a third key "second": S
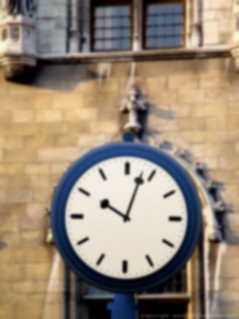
{"hour": 10, "minute": 3}
